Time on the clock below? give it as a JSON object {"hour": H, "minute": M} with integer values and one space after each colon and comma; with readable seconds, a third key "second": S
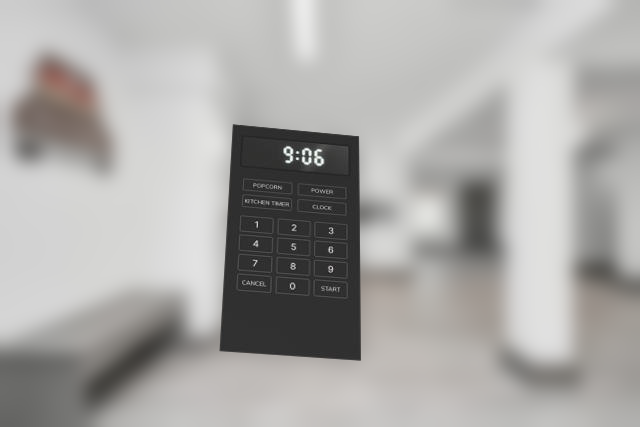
{"hour": 9, "minute": 6}
